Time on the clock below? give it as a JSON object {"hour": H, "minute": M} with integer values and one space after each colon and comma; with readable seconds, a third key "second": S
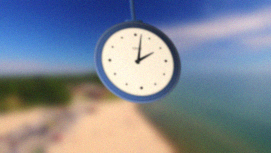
{"hour": 2, "minute": 2}
